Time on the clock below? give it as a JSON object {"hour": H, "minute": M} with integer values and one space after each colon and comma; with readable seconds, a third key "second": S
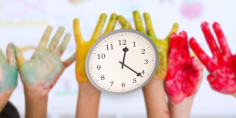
{"hour": 12, "minute": 22}
